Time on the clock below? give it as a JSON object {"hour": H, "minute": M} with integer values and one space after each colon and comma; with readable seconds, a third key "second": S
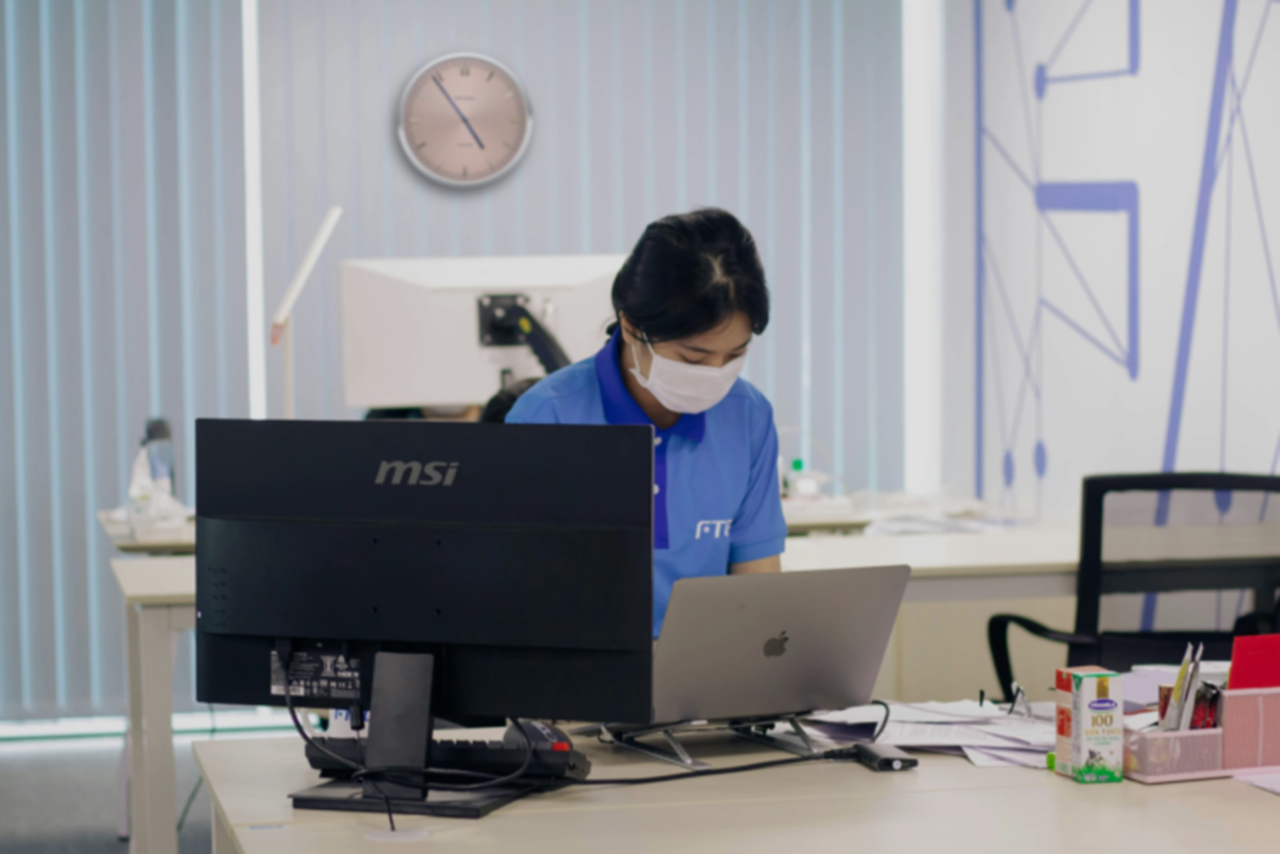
{"hour": 4, "minute": 54}
